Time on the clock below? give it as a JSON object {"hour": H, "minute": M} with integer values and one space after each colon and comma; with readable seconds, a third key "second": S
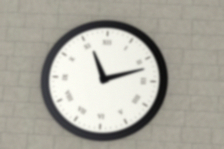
{"hour": 11, "minute": 12}
